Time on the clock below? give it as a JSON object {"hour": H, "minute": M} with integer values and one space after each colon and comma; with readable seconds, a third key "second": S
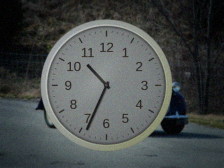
{"hour": 10, "minute": 34}
